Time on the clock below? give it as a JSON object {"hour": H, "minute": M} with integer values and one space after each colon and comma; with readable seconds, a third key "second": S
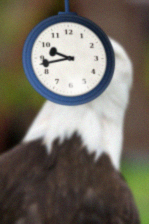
{"hour": 9, "minute": 43}
